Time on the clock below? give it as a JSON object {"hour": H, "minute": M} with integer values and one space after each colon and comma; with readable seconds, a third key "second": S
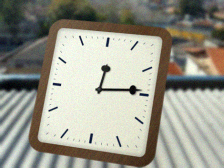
{"hour": 12, "minute": 14}
